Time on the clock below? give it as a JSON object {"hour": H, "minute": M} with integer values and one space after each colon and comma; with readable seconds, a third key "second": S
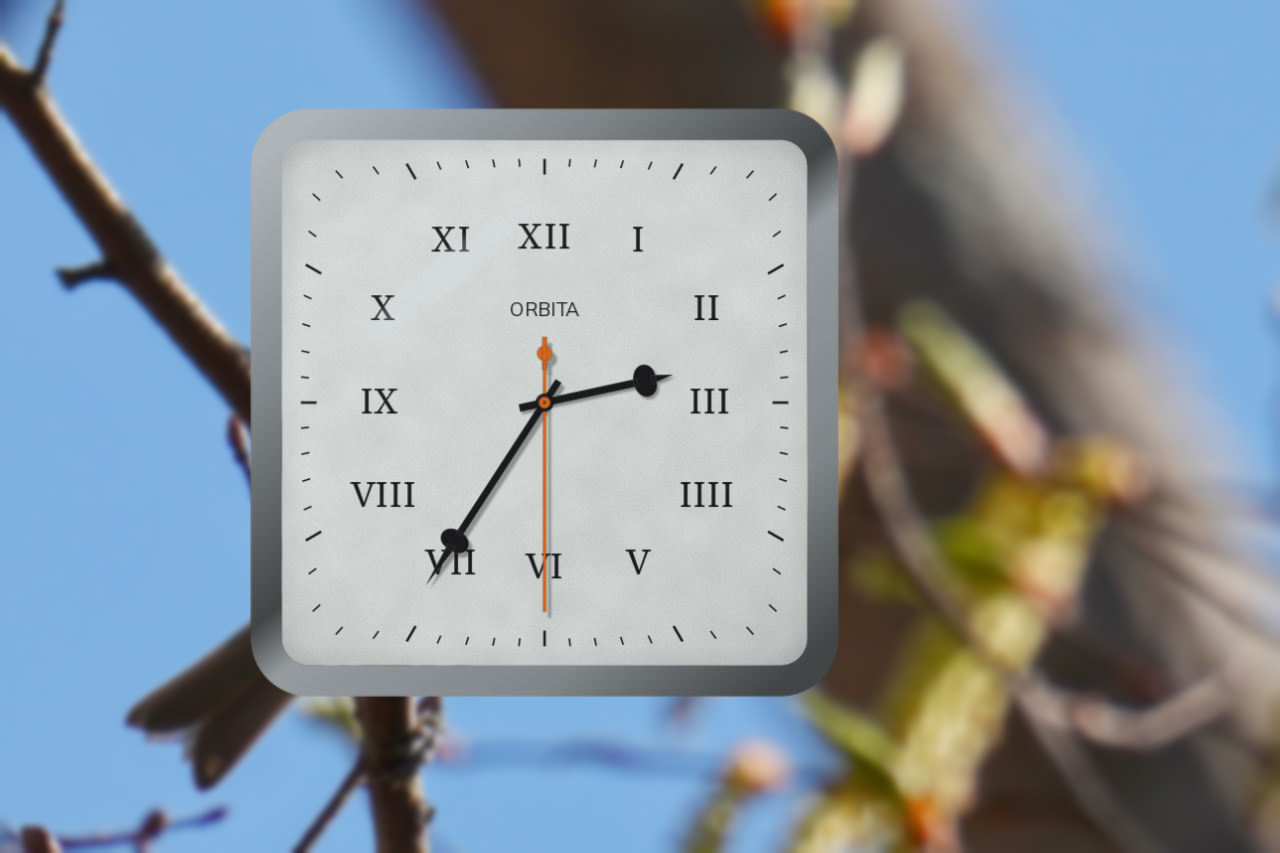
{"hour": 2, "minute": 35, "second": 30}
